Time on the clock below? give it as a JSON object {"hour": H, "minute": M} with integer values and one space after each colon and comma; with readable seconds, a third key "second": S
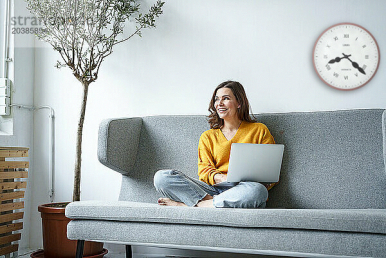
{"hour": 8, "minute": 22}
